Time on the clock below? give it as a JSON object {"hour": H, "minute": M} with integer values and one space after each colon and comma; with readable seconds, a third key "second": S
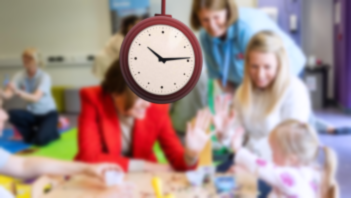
{"hour": 10, "minute": 14}
